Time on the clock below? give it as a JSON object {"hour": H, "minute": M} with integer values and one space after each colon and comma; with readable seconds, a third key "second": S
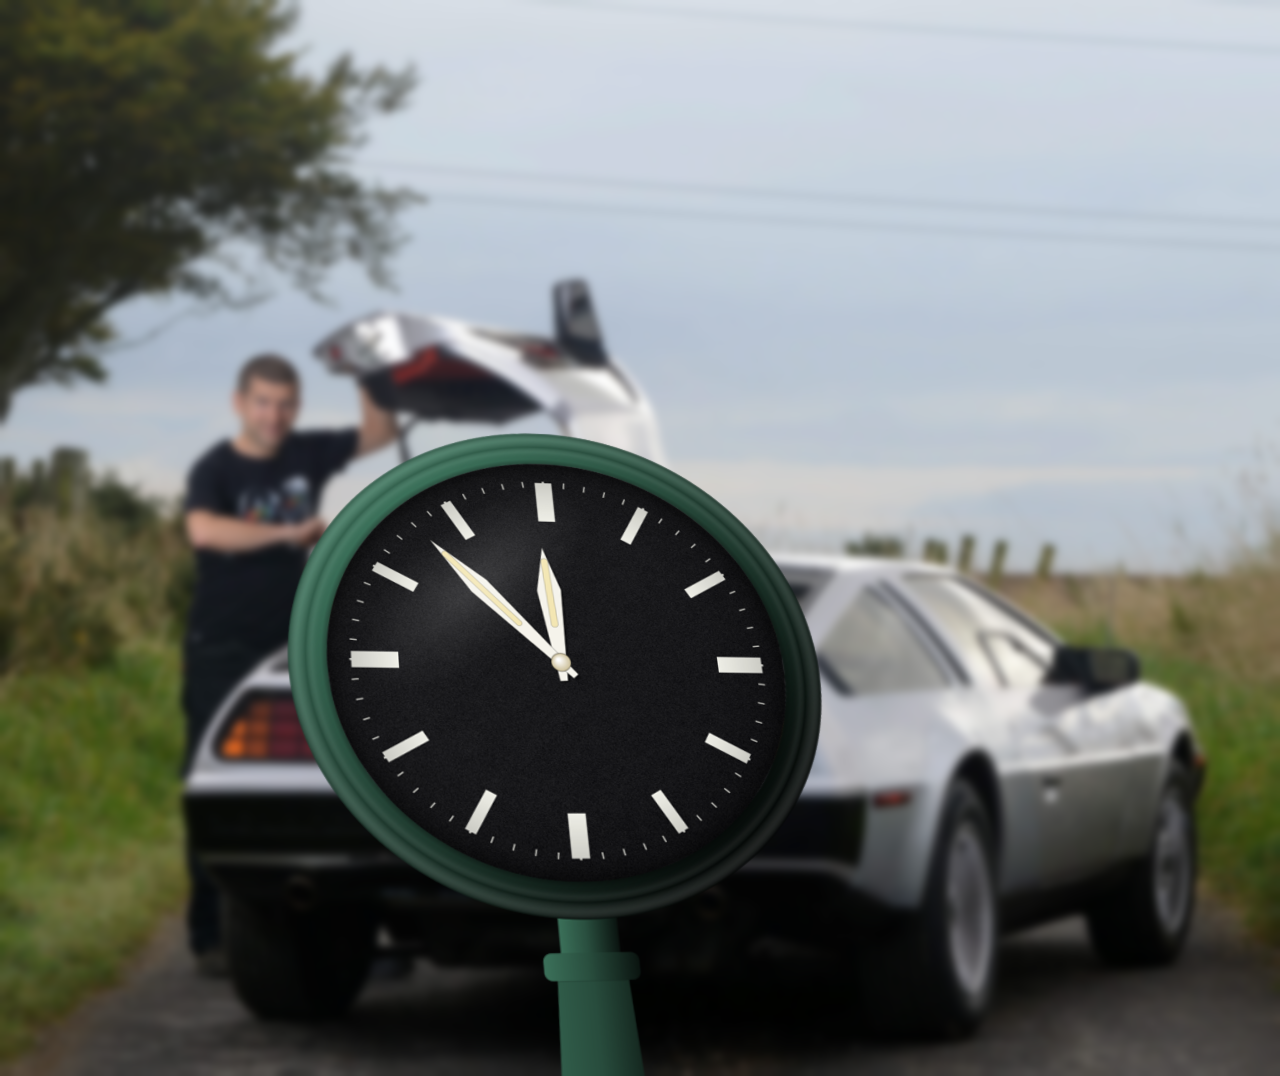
{"hour": 11, "minute": 53}
